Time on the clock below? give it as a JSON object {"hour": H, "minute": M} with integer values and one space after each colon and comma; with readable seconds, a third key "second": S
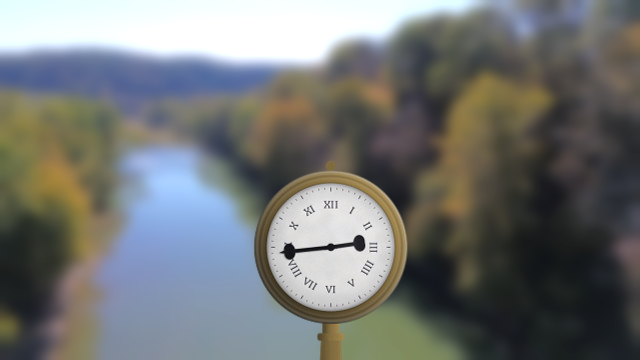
{"hour": 2, "minute": 44}
